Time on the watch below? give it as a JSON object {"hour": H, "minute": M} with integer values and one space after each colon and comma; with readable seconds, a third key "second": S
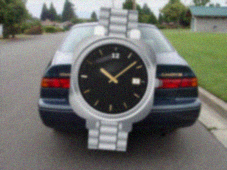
{"hour": 10, "minute": 8}
